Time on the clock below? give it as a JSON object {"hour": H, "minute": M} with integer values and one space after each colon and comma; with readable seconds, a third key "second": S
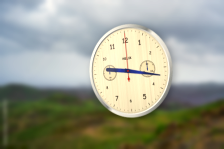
{"hour": 9, "minute": 17}
